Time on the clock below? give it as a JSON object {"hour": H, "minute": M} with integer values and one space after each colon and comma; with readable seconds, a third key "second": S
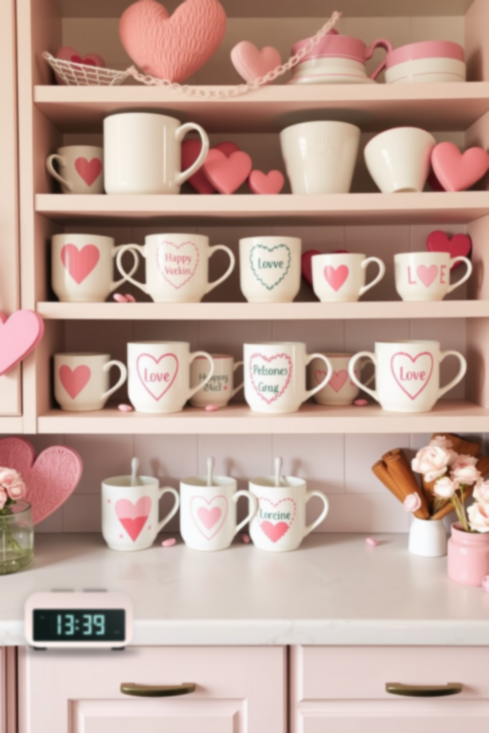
{"hour": 13, "minute": 39}
